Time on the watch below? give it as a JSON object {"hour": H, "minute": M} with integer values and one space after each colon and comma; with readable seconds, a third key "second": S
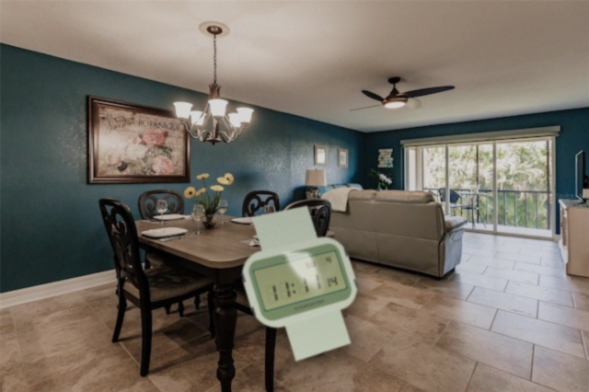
{"hour": 11, "minute": 11, "second": 14}
